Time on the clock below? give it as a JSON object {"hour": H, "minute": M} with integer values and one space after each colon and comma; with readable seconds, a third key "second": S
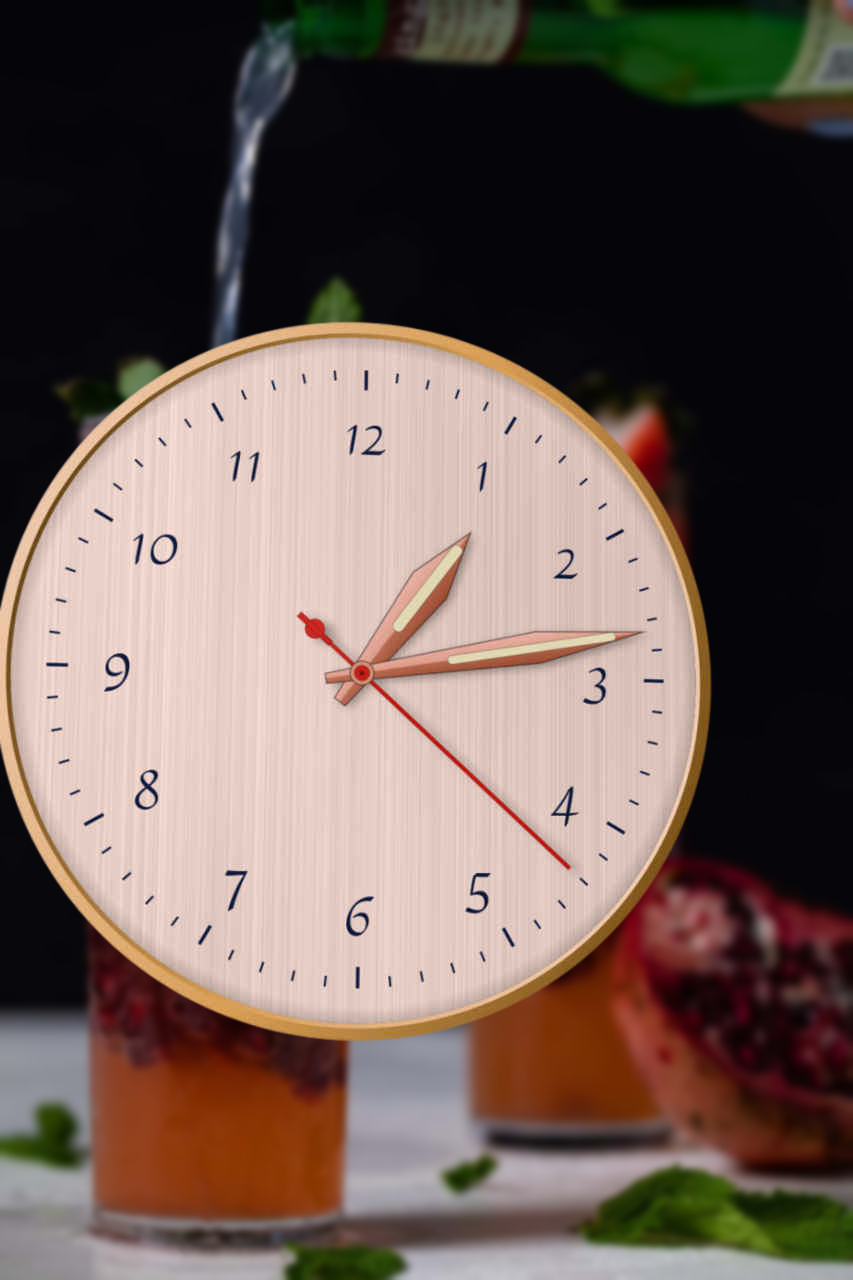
{"hour": 1, "minute": 13, "second": 22}
